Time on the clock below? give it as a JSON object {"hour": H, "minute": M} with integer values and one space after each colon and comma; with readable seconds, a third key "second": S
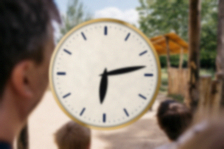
{"hour": 6, "minute": 13}
